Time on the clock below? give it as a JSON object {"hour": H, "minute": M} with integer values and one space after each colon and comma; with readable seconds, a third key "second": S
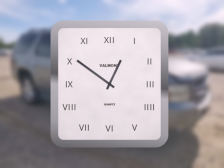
{"hour": 12, "minute": 51}
